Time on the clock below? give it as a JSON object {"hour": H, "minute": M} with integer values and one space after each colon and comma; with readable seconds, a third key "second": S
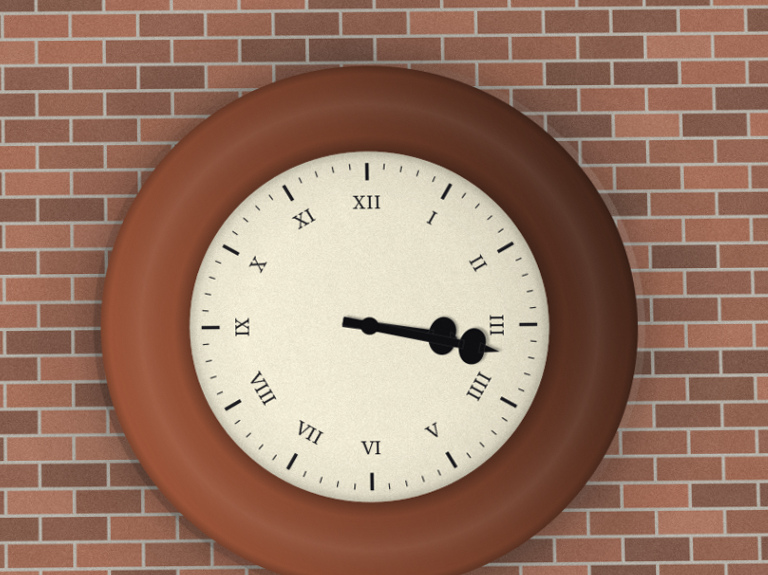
{"hour": 3, "minute": 17}
